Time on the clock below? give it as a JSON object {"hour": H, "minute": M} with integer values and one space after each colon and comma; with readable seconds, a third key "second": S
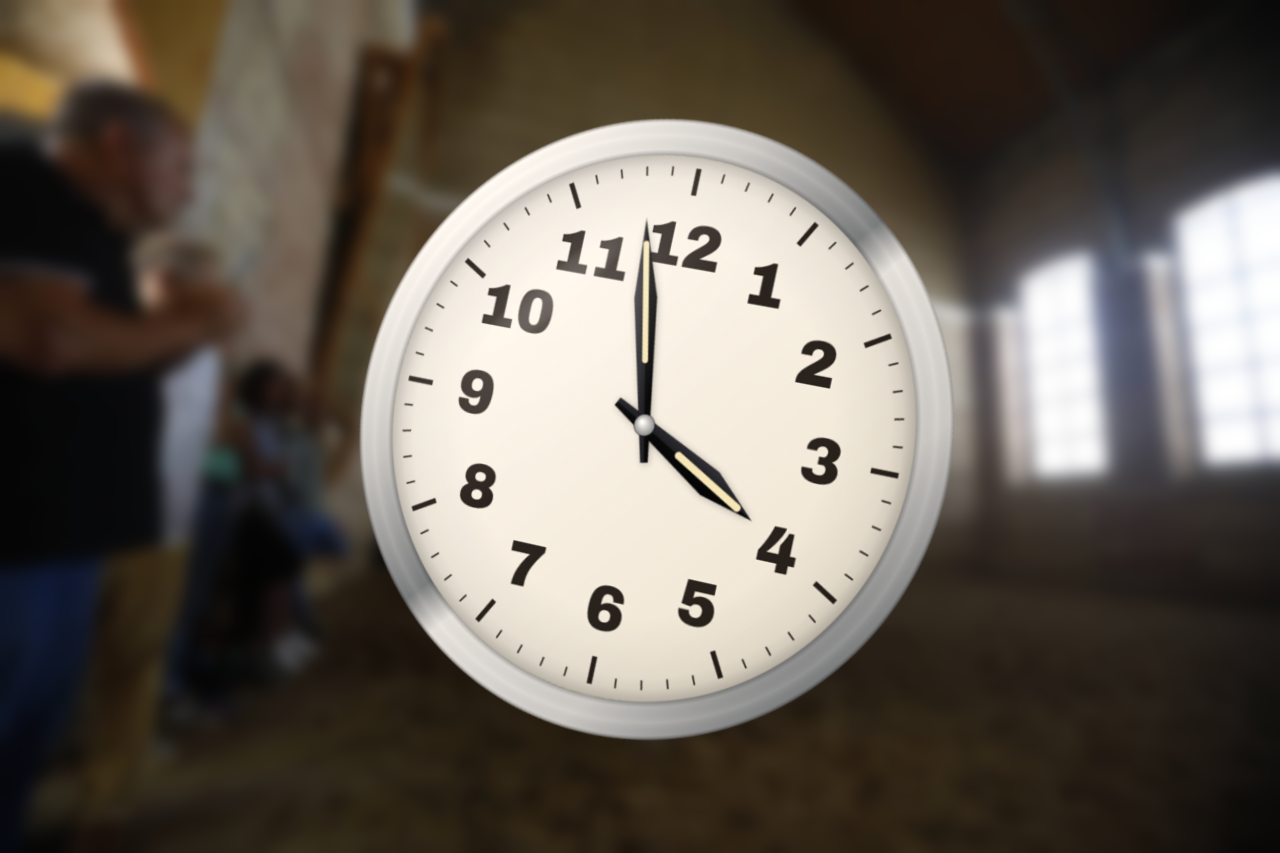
{"hour": 3, "minute": 58}
